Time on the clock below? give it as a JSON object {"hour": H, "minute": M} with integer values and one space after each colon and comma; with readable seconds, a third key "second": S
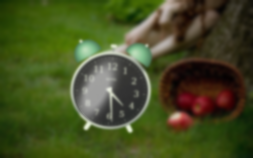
{"hour": 4, "minute": 29}
